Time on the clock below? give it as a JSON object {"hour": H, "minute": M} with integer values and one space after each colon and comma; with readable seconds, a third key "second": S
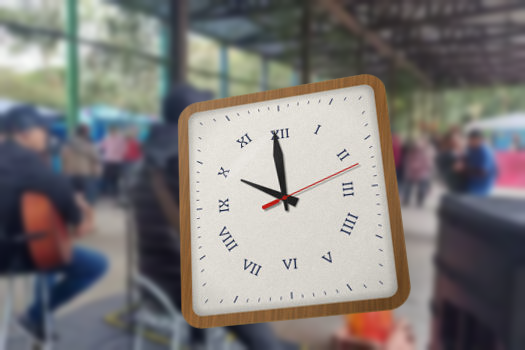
{"hour": 9, "minute": 59, "second": 12}
